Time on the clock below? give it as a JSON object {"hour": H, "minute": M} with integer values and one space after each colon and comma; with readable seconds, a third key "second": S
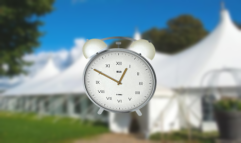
{"hour": 12, "minute": 50}
